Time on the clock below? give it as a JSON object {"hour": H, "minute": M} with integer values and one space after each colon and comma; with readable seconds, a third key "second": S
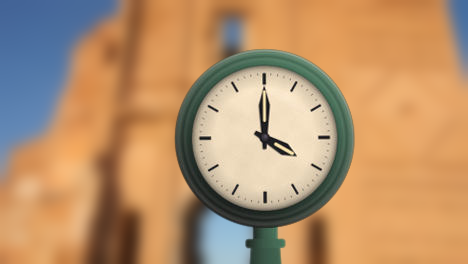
{"hour": 4, "minute": 0}
